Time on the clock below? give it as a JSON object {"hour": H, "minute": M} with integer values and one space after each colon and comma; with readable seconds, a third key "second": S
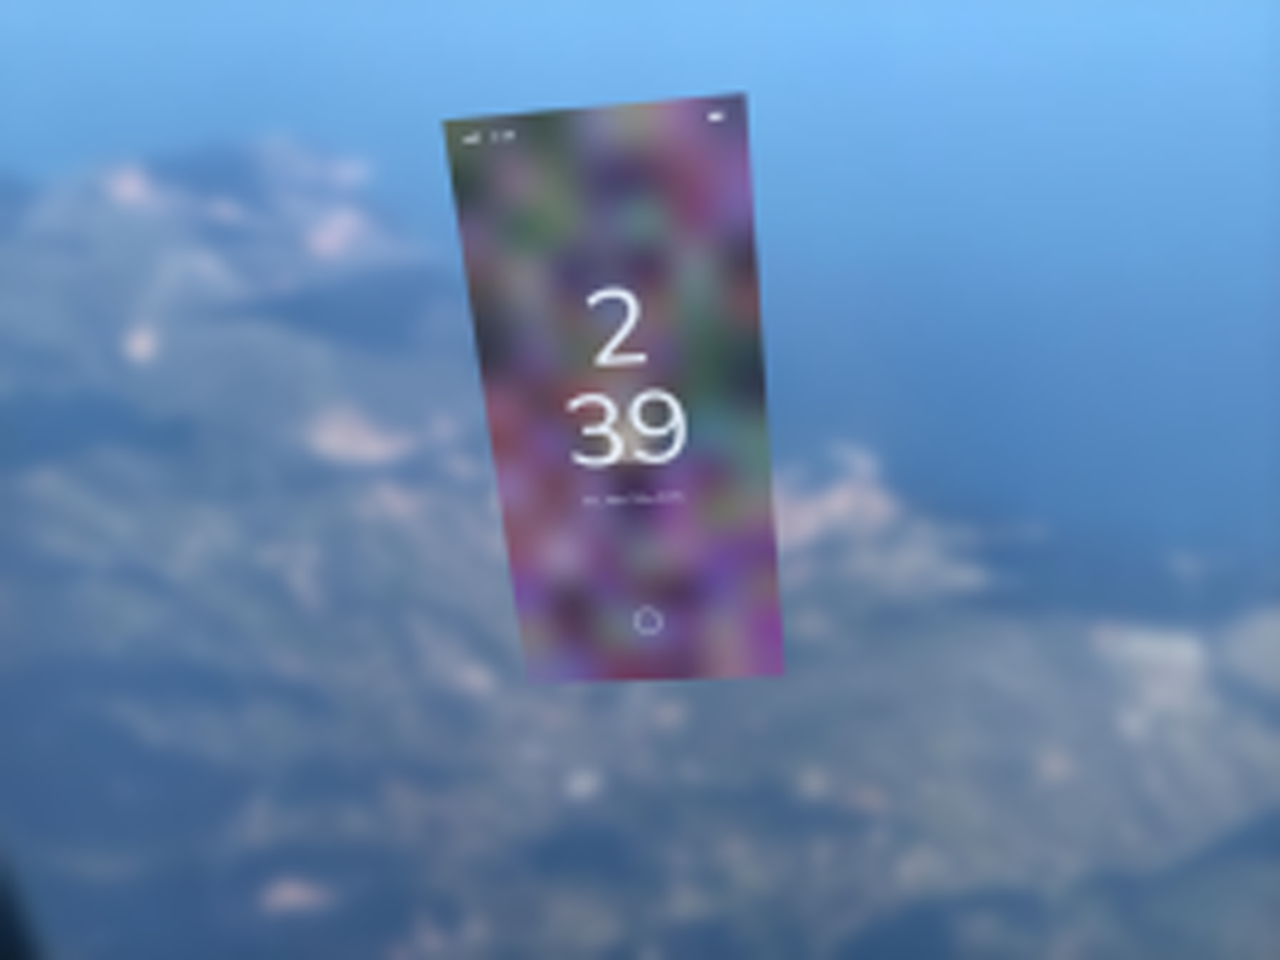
{"hour": 2, "minute": 39}
